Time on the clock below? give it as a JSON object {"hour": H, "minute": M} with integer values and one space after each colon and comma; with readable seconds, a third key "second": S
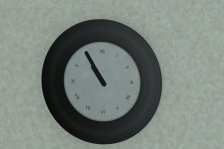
{"hour": 10, "minute": 55}
